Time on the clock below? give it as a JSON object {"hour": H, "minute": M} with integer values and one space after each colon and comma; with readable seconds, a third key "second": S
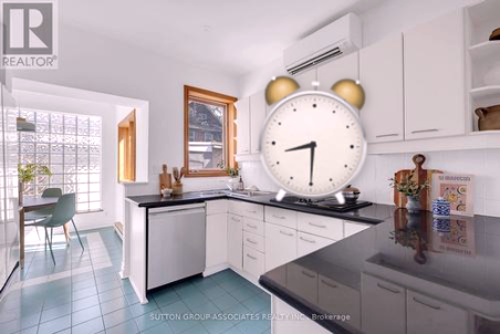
{"hour": 8, "minute": 30}
